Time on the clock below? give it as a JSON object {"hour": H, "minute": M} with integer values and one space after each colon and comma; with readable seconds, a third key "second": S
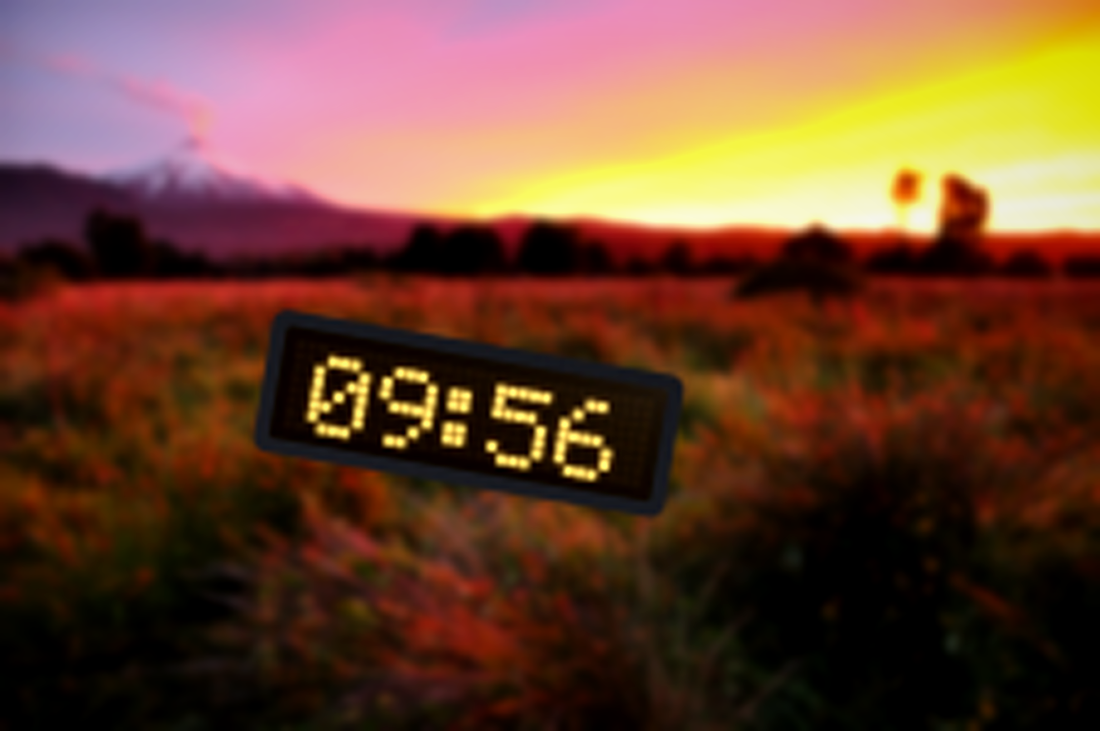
{"hour": 9, "minute": 56}
